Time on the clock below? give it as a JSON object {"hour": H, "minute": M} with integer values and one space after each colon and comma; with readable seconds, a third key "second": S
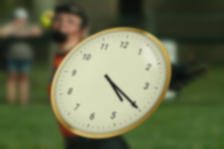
{"hour": 4, "minute": 20}
